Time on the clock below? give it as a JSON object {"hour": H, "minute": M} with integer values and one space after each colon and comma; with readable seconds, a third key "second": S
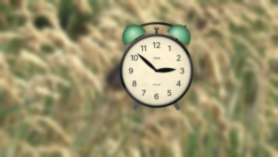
{"hour": 2, "minute": 52}
